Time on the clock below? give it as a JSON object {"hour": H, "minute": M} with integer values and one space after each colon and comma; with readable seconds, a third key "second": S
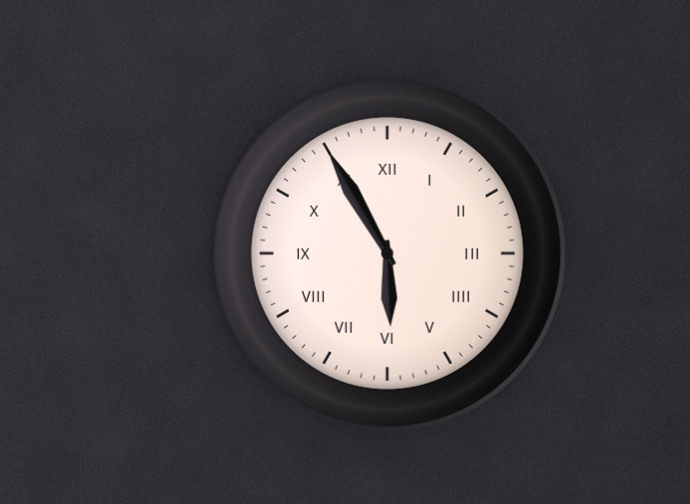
{"hour": 5, "minute": 55}
